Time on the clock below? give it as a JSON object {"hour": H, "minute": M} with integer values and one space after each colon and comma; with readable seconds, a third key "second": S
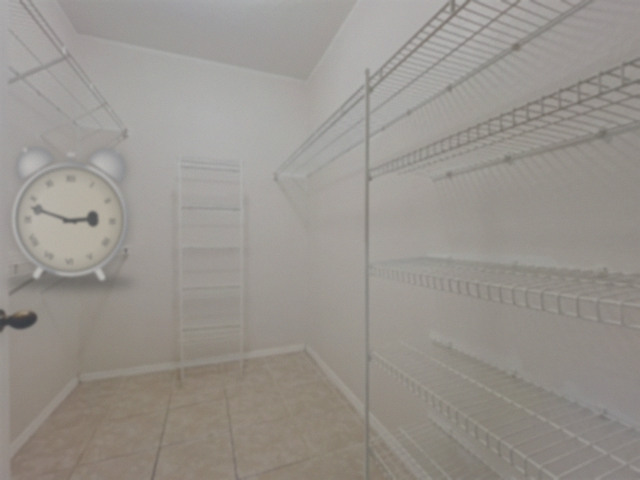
{"hour": 2, "minute": 48}
